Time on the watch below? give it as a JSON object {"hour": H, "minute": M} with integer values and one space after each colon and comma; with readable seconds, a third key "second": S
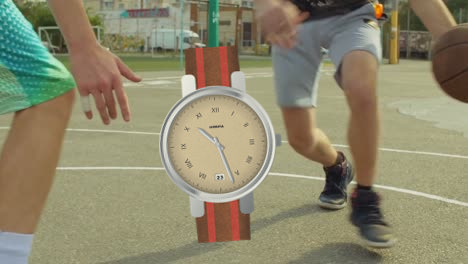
{"hour": 10, "minute": 27}
